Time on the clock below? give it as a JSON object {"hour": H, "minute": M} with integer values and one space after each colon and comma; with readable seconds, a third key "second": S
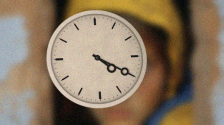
{"hour": 4, "minute": 20}
